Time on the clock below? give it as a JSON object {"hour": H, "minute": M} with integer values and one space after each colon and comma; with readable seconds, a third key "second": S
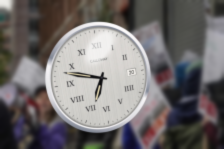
{"hour": 6, "minute": 48}
